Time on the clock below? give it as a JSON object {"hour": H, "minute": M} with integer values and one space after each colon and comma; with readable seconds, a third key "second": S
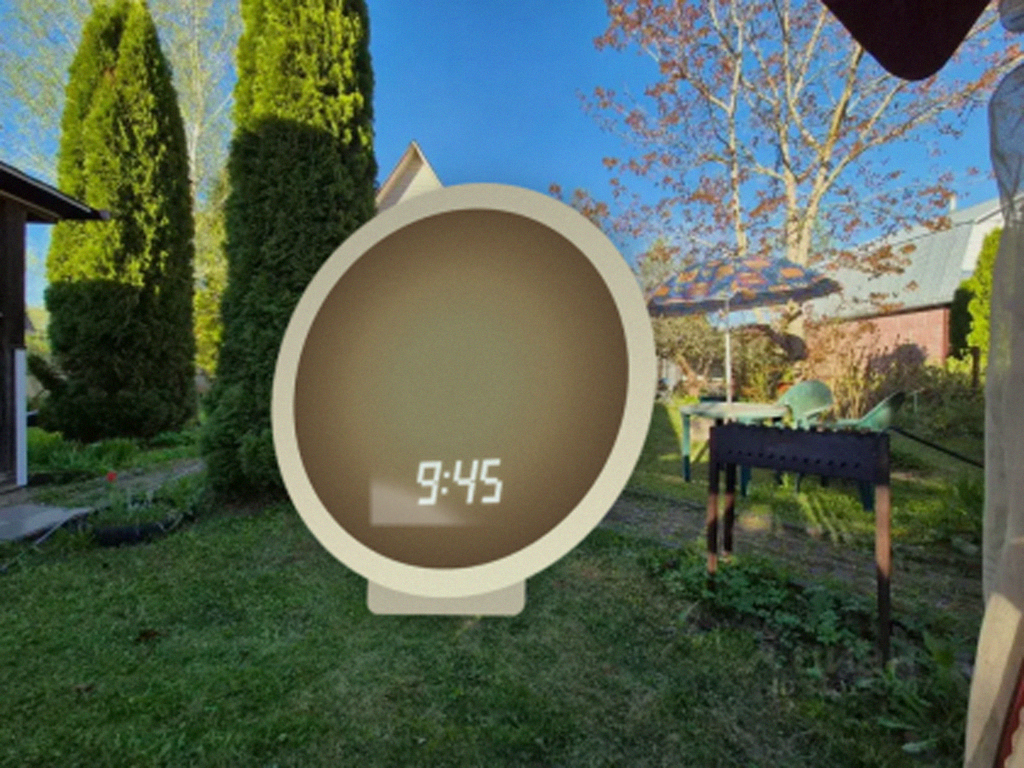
{"hour": 9, "minute": 45}
